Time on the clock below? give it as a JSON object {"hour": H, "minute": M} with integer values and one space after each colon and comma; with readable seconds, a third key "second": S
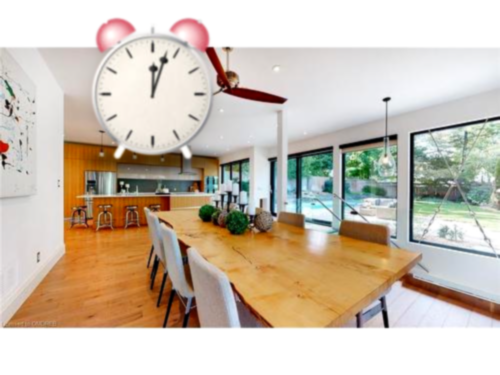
{"hour": 12, "minute": 3}
